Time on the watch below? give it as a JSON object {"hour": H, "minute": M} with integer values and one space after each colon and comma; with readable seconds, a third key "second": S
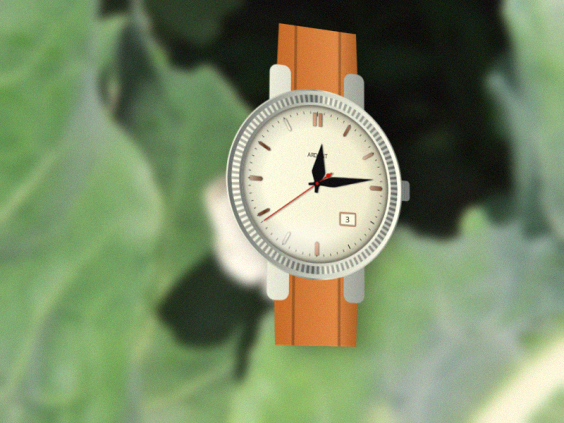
{"hour": 12, "minute": 13, "second": 39}
